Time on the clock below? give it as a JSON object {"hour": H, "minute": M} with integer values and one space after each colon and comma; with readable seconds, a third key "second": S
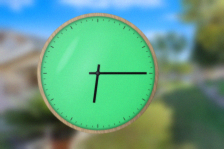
{"hour": 6, "minute": 15}
